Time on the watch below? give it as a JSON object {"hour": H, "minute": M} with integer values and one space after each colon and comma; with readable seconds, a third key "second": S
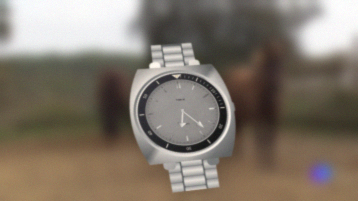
{"hour": 6, "minute": 23}
